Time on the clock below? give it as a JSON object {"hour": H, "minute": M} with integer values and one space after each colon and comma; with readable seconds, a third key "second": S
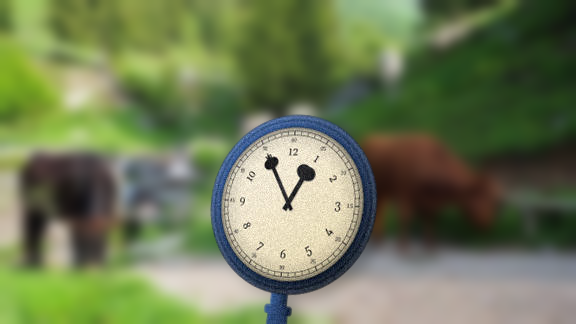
{"hour": 12, "minute": 55}
